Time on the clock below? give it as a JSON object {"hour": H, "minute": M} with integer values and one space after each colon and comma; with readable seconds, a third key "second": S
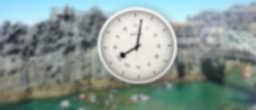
{"hour": 8, "minute": 2}
